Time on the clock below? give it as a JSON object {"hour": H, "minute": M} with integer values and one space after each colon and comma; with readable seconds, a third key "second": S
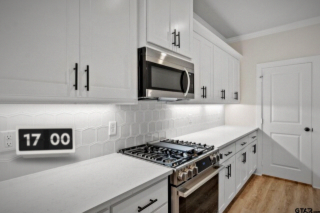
{"hour": 17, "minute": 0}
